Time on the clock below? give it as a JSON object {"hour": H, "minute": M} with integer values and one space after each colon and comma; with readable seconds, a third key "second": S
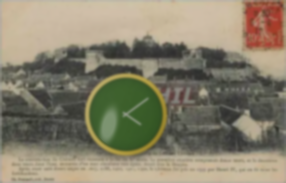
{"hour": 4, "minute": 9}
